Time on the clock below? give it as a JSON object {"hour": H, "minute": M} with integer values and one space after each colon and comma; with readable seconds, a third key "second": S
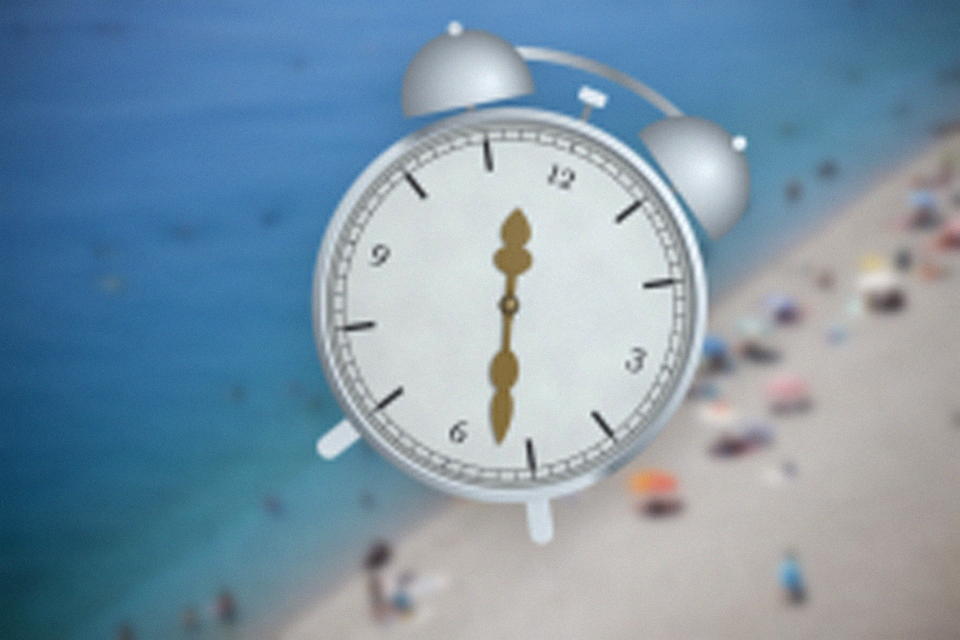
{"hour": 11, "minute": 27}
